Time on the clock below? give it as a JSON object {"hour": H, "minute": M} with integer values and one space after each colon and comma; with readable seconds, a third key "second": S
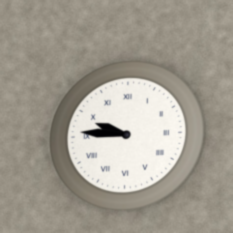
{"hour": 9, "minute": 46}
